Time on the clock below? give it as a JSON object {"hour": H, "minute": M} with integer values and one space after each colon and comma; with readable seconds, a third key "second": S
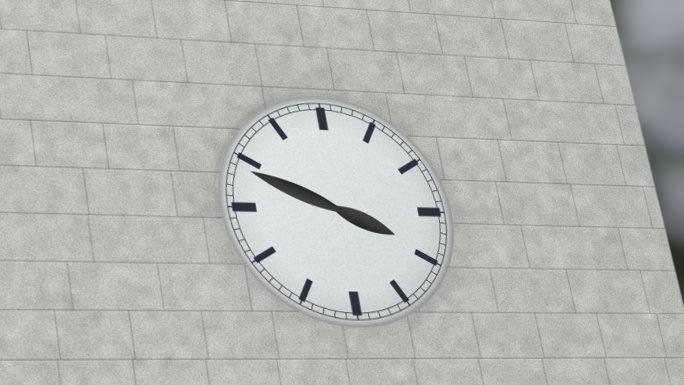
{"hour": 3, "minute": 49}
